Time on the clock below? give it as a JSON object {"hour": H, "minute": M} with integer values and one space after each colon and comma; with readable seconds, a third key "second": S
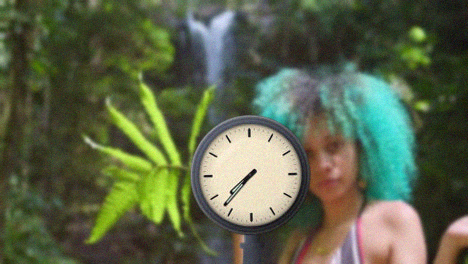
{"hour": 7, "minute": 37}
